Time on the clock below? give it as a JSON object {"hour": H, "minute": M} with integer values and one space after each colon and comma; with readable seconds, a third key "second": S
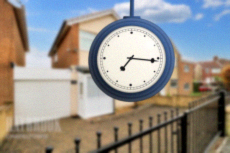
{"hour": 7, "minute": 16}
